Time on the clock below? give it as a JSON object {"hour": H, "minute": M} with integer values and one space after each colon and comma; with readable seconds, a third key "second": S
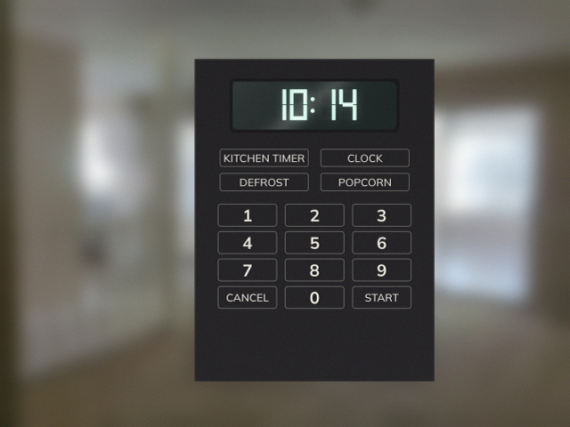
{"hour": 10, "minute": 14}
